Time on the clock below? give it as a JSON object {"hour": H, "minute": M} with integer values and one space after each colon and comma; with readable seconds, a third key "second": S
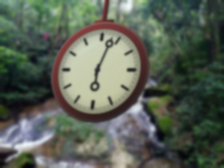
{"hour": 6, "minute": 3}
